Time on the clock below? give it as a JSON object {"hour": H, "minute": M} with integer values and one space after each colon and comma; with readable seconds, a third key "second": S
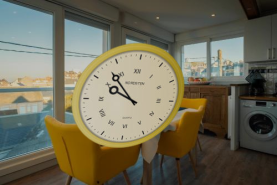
{"hour": 9, "minute": 53}
